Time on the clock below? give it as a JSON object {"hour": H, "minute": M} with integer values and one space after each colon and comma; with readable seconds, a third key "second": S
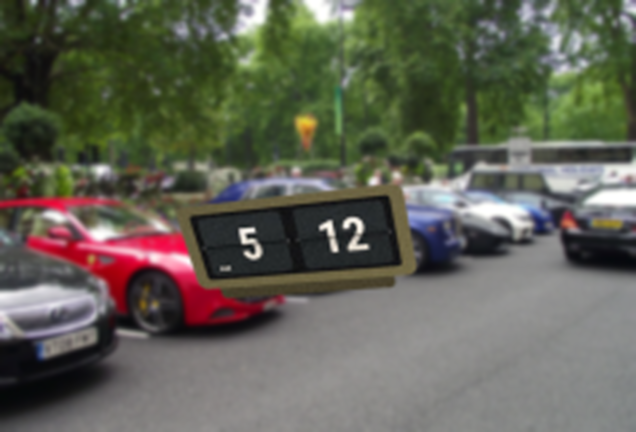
{"hour": 5, "minute": 12}
